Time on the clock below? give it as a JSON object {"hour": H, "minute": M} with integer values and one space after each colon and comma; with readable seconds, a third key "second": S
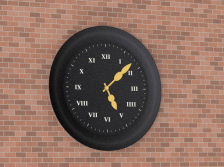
{"hour": 5, "minute": 8}
